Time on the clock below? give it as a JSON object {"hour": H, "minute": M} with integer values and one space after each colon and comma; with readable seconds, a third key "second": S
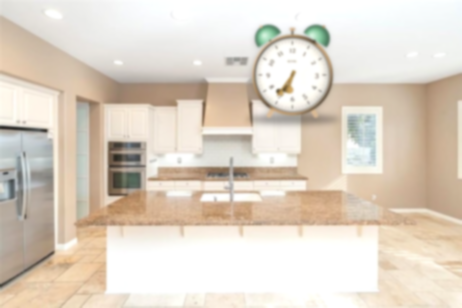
{"hour": 6, "minute": 36}
